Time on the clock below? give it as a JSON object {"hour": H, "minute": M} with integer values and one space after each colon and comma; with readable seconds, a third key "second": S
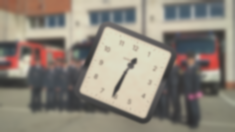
{"hour": 12, "minute": 31}
